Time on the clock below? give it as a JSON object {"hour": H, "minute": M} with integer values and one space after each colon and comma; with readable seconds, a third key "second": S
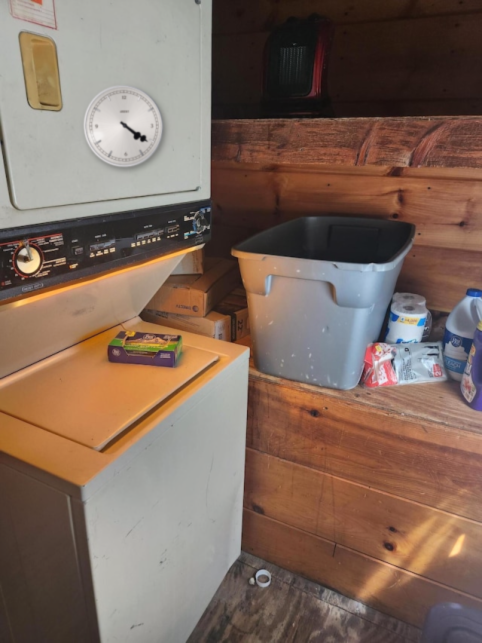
{"hour": 4, "minute": 21}
